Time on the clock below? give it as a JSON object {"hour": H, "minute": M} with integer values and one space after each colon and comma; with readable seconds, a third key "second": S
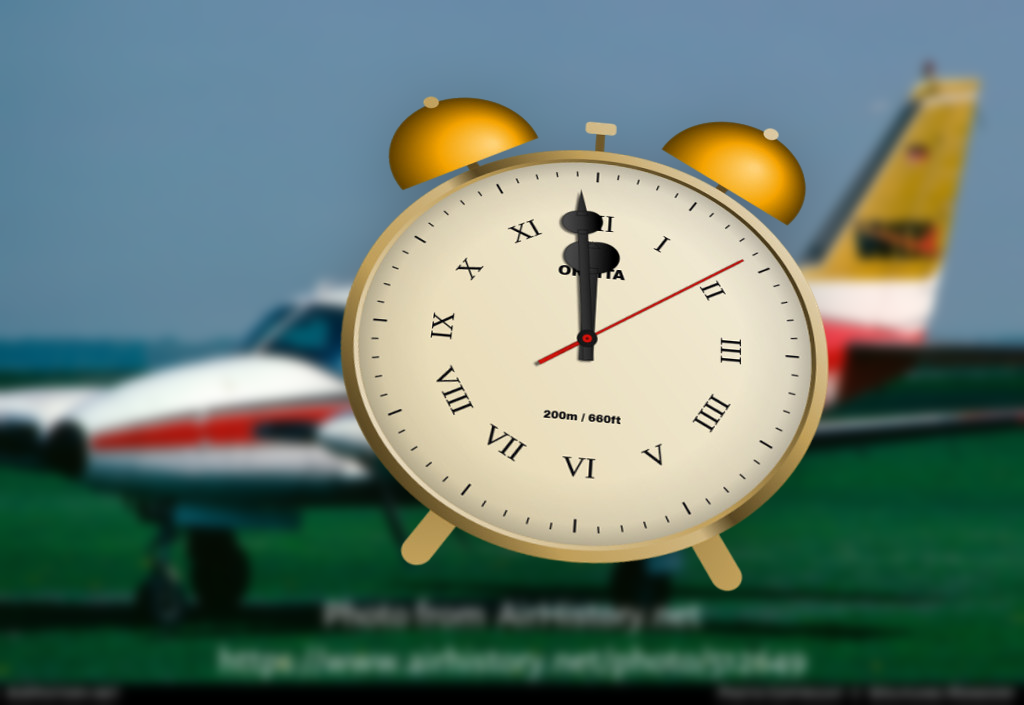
{"hour": 11, "minute": 59, "second": 9}
